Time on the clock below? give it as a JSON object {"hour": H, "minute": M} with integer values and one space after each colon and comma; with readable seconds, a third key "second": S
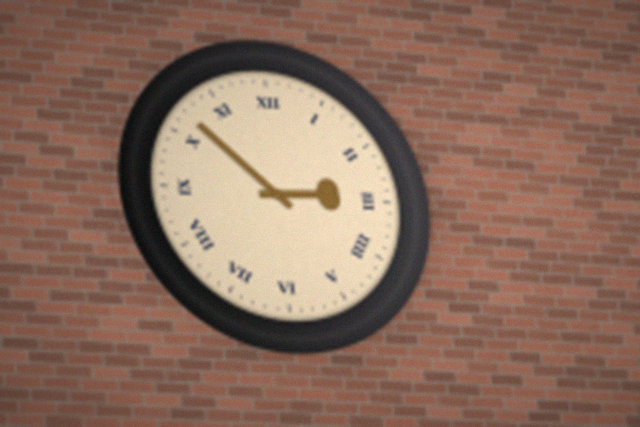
{"hour": 2, "minute": 52}
